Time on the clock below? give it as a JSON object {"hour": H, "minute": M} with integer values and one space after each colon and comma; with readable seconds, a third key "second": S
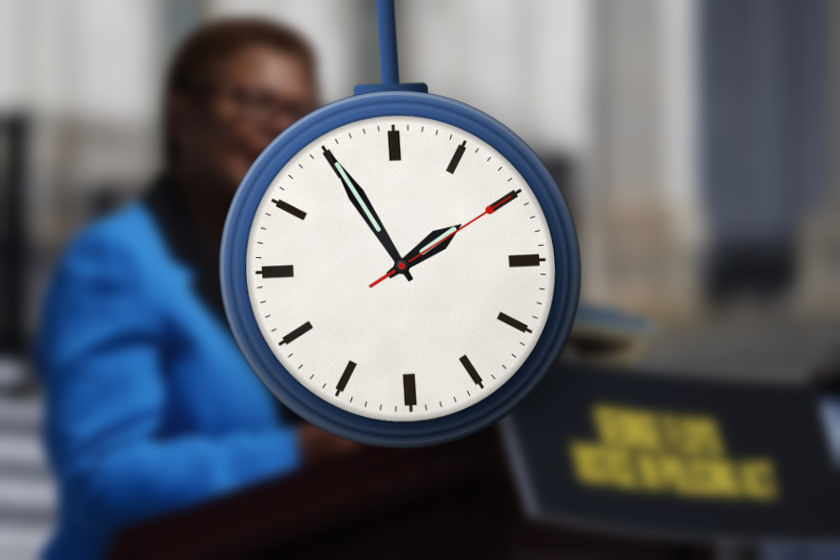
{"hour": 1, "minute": 55, "second": 10}
